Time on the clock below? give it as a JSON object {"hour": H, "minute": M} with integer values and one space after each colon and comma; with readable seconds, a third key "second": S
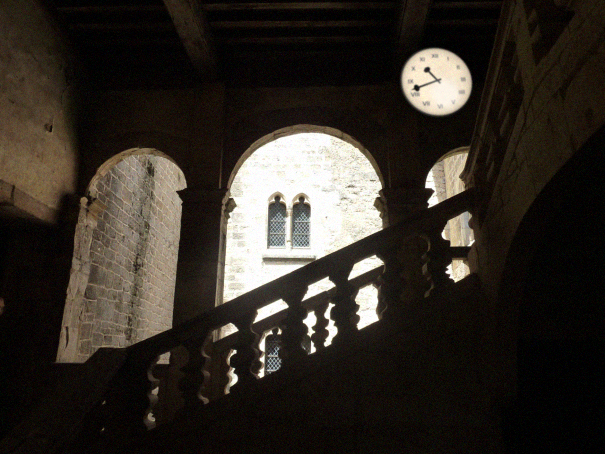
{"hour": 10, "minute": 42}
